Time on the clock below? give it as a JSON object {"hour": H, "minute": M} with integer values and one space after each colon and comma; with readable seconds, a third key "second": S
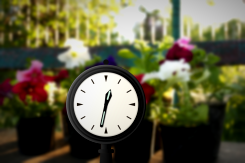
{"hour": 12, "minute": 32}
